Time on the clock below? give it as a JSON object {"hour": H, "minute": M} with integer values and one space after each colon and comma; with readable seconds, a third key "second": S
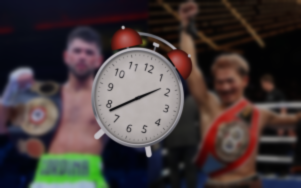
{"hour": 1, "minute": 38}
